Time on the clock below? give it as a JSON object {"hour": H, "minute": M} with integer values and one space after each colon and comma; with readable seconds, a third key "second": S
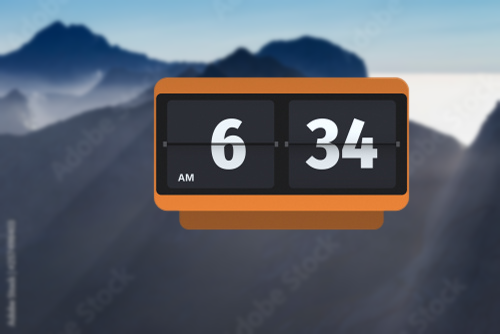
{"hour": 6, "minute": 34}
